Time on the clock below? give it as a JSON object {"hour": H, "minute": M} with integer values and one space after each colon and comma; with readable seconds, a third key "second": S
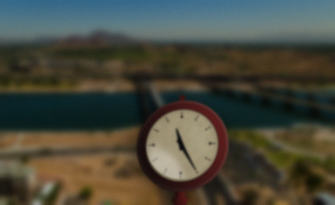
{"hour": 11, "minute": 25}
